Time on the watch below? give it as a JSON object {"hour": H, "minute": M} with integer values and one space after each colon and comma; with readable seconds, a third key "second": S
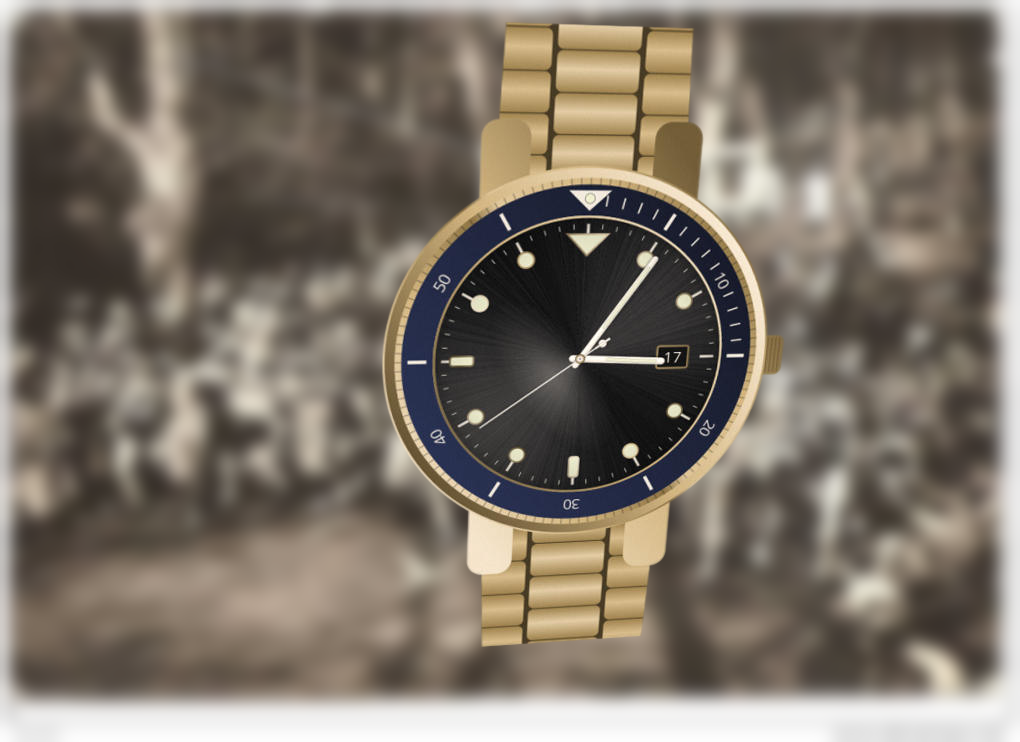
{"hour": 3, "minute": 5, "second": 39}
